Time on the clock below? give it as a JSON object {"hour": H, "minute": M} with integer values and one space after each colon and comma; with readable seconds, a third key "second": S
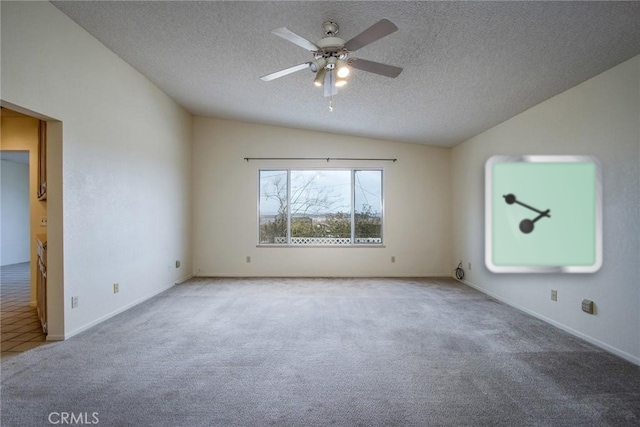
{"hour": 7, "minute": 49}
